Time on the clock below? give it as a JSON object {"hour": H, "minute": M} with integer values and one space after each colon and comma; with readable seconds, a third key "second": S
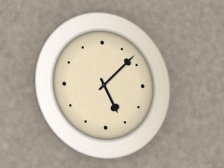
{"hour": 5, "minute": 8}
